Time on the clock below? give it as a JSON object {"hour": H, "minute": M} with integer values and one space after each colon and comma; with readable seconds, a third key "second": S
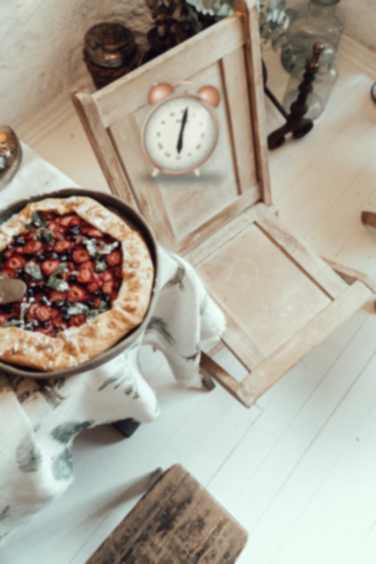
{"hour": 6, "minute": 1}
